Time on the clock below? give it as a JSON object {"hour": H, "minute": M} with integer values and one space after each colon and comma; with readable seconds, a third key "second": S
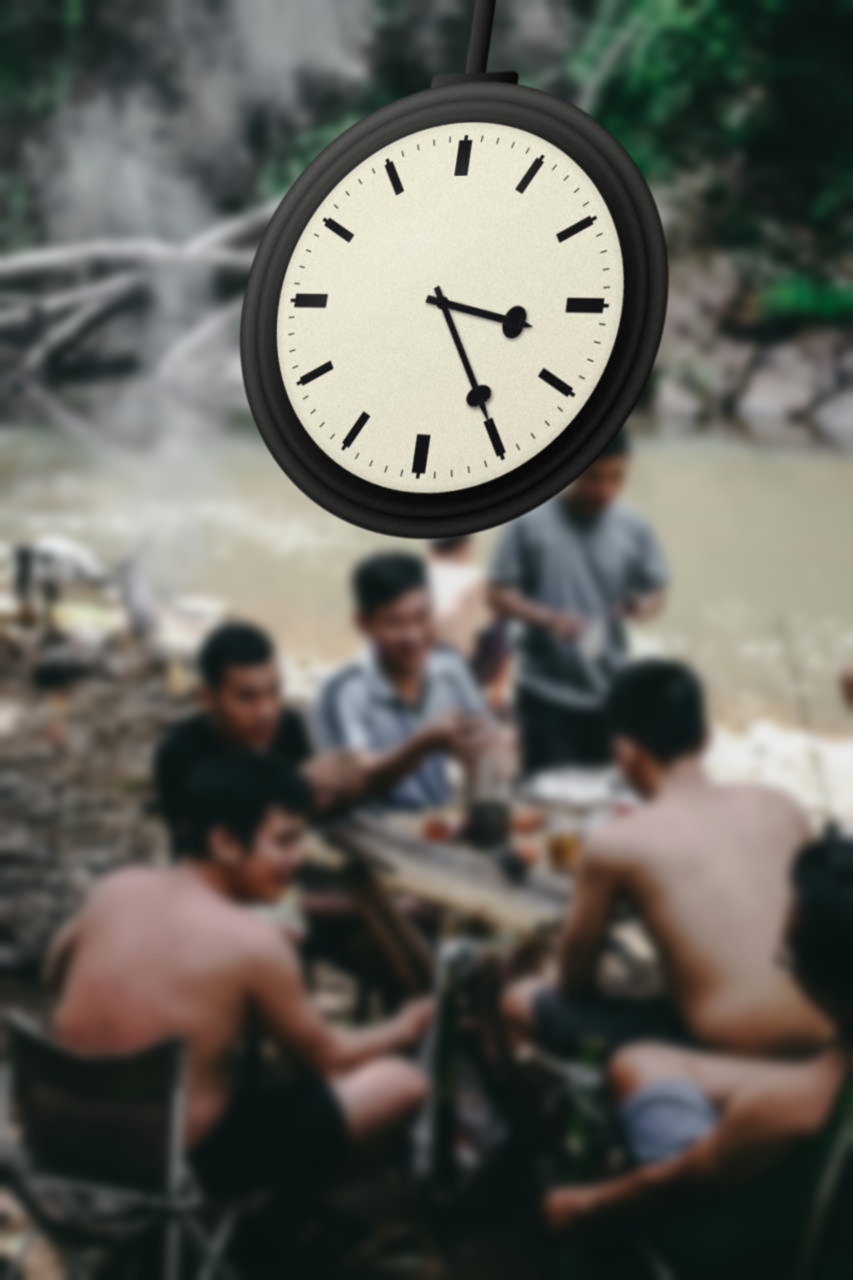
{"hour": 3, "minute": 25}
